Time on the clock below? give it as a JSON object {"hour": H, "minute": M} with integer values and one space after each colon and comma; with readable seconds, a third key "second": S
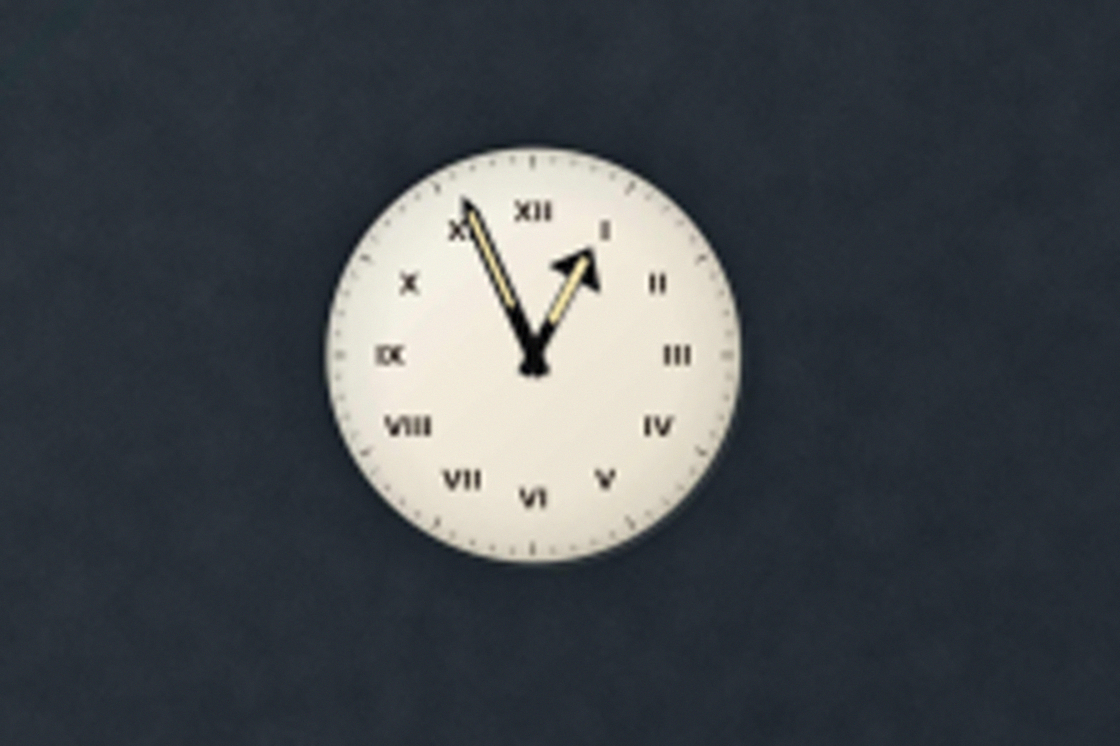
{"hour": 12, "minute": 56}
